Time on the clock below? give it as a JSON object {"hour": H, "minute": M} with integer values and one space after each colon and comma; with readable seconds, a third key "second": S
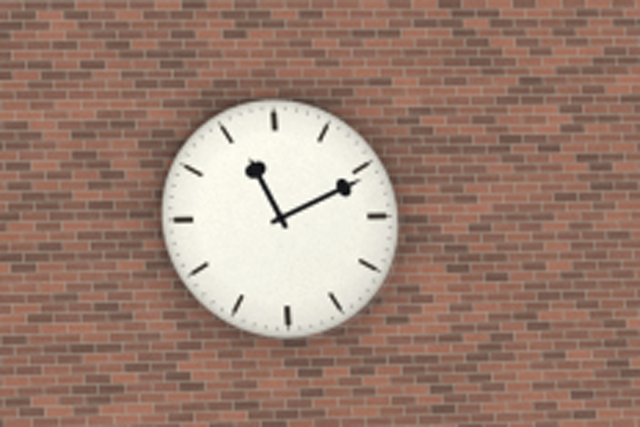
{"hour": 11, "minute": 11}
